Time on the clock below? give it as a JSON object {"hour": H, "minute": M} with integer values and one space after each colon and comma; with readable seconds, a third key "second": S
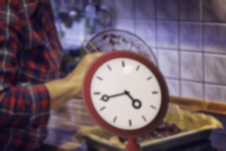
{"hour": 4, "minute": 43}
